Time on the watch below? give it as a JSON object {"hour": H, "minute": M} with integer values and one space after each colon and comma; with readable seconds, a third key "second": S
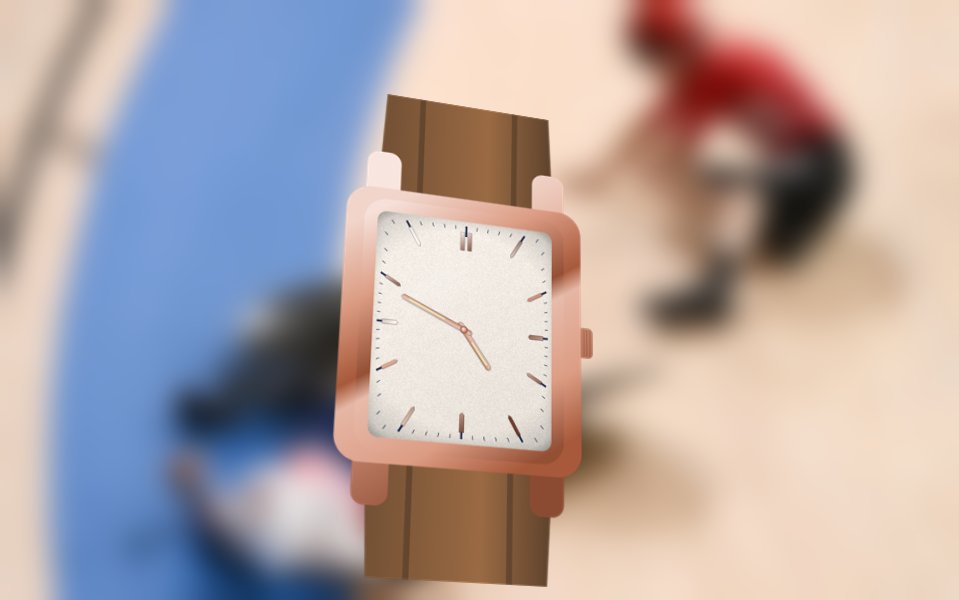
{"hour": 4, "minute": 49}
